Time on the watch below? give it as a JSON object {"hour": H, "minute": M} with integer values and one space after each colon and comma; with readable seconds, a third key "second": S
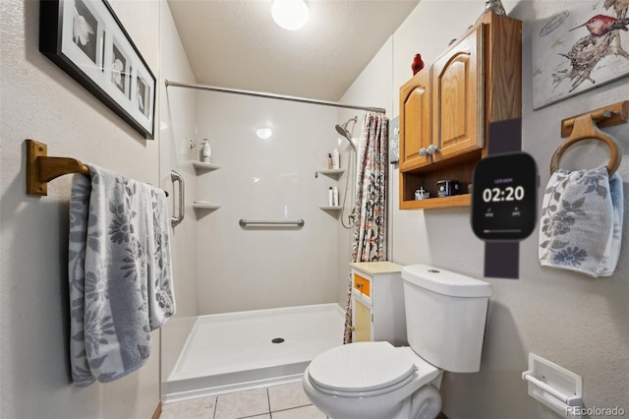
{"hour": 2, "minute": 20}
